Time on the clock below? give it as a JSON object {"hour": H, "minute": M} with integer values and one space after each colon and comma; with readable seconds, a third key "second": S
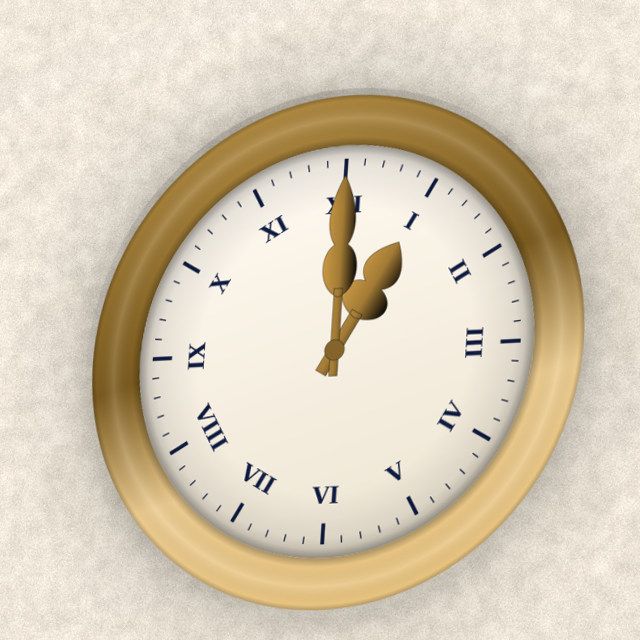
{"hour": 1, "minute": 0}
